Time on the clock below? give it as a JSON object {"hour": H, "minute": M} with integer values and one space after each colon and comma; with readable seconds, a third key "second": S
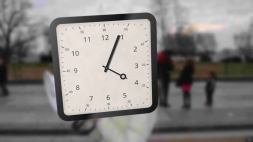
{"hour": 4, "minute": 4}
